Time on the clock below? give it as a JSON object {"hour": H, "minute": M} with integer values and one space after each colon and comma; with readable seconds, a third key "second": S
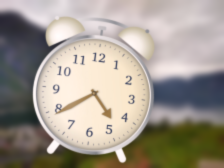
{"hour": 4, "minute": 39}
